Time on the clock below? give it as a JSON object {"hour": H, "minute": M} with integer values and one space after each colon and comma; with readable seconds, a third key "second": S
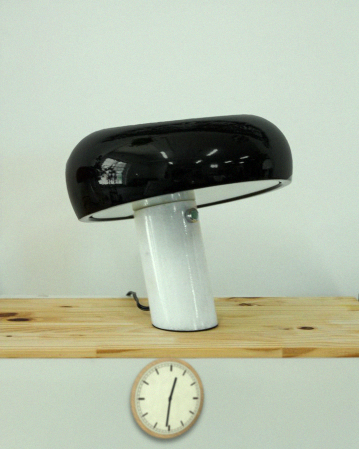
{"hour": 12, "minute": 31}
